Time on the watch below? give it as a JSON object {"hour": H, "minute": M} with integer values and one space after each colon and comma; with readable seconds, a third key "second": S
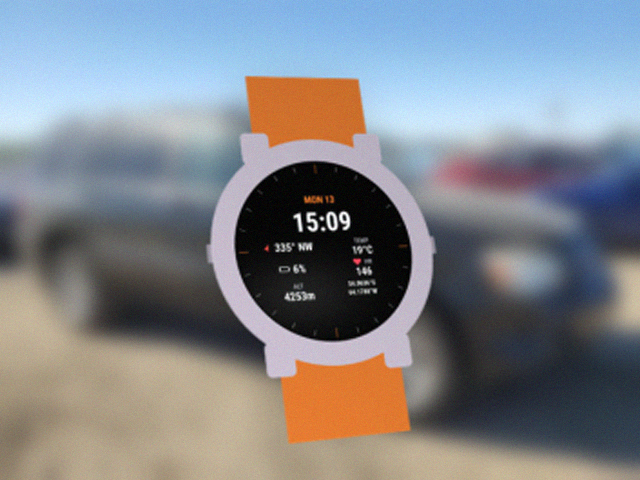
{"hour": 15, "minute": 9}
